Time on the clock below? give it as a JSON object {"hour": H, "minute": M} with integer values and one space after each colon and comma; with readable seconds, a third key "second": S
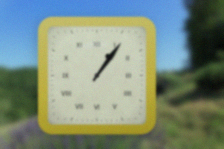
{"hour": 1, "minute": 6}
